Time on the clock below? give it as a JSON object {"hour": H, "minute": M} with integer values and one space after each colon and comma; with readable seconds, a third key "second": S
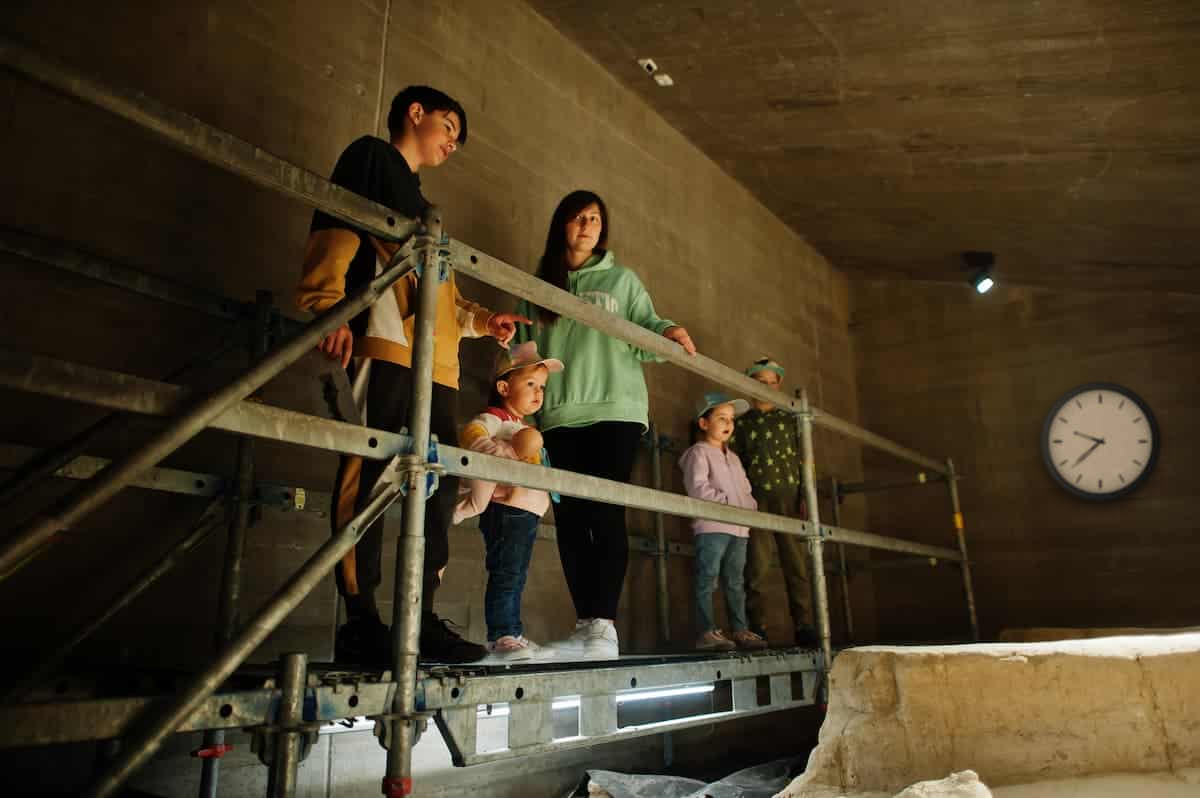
{"hour": 9, "minute": 38}
